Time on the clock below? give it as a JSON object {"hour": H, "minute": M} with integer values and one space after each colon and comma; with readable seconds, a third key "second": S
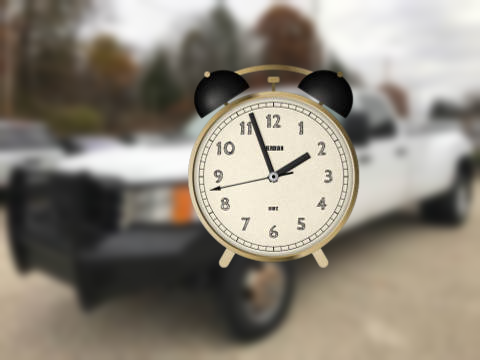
{"hour": 1, "minute": 56, "second": 43}
